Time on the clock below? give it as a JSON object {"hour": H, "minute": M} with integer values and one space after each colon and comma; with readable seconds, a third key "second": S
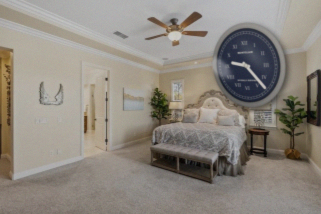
{"hour": 9, "minute": 23}
